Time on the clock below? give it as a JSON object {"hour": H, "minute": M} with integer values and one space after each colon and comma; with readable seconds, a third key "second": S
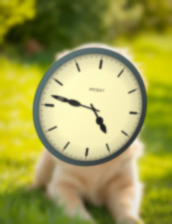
{"hour": 4, "minute": 47}
